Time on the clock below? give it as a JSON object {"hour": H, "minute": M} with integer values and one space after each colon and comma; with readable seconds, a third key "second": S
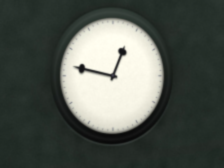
{"hour": 12, "minute": 47}
